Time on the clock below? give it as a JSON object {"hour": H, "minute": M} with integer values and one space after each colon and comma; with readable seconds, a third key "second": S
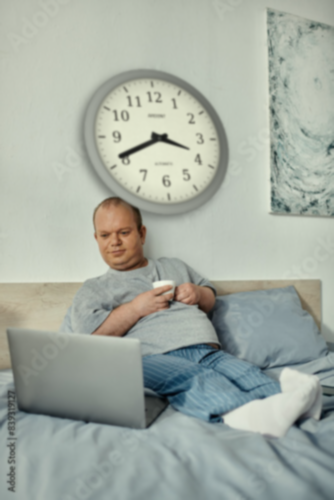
{"hour": 3, "minute": 41}
